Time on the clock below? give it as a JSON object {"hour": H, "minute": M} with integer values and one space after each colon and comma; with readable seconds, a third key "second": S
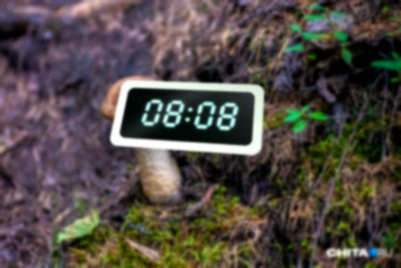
{"hour": 8, "minute": 8}
